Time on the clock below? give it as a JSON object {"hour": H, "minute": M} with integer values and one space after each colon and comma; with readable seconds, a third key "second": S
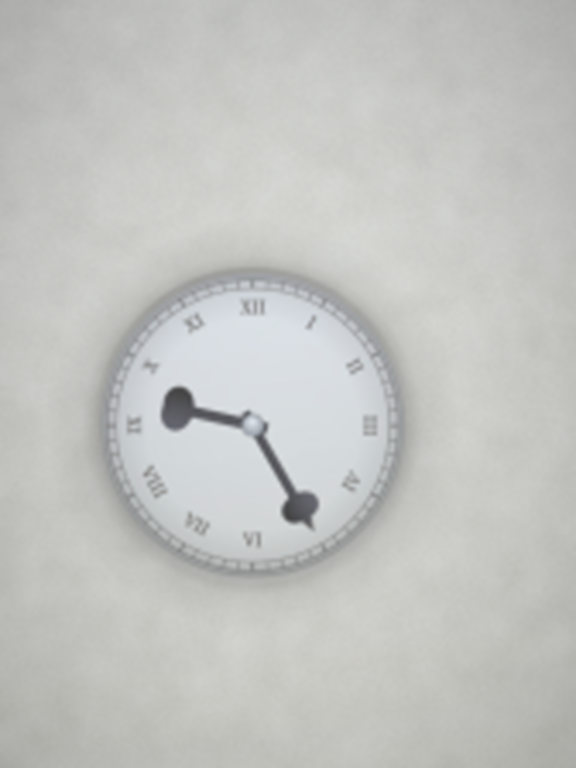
{"hour": 9, "minute": 25}
